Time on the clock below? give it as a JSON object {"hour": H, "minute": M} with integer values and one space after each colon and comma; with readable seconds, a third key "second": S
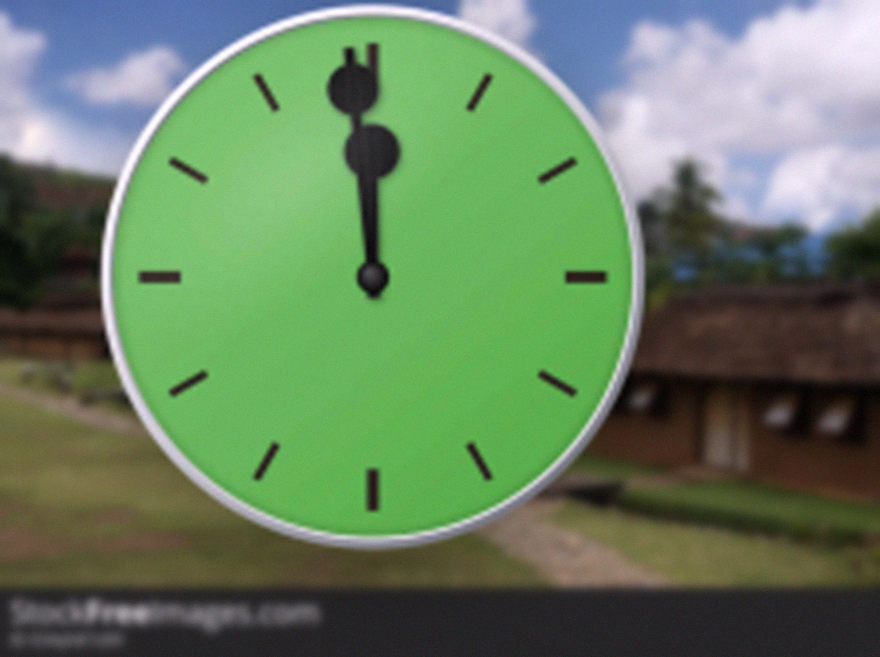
{"hour": 11, "minute": 59}
